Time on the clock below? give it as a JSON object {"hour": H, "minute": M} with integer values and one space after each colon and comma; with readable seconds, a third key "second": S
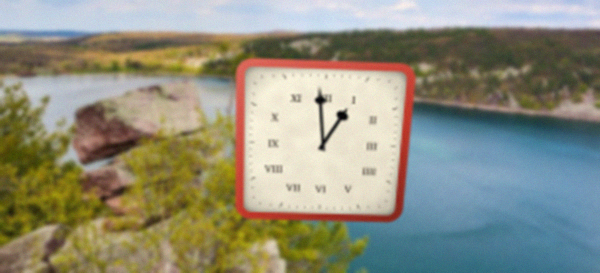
{"hour": 12, "minute": 59}
